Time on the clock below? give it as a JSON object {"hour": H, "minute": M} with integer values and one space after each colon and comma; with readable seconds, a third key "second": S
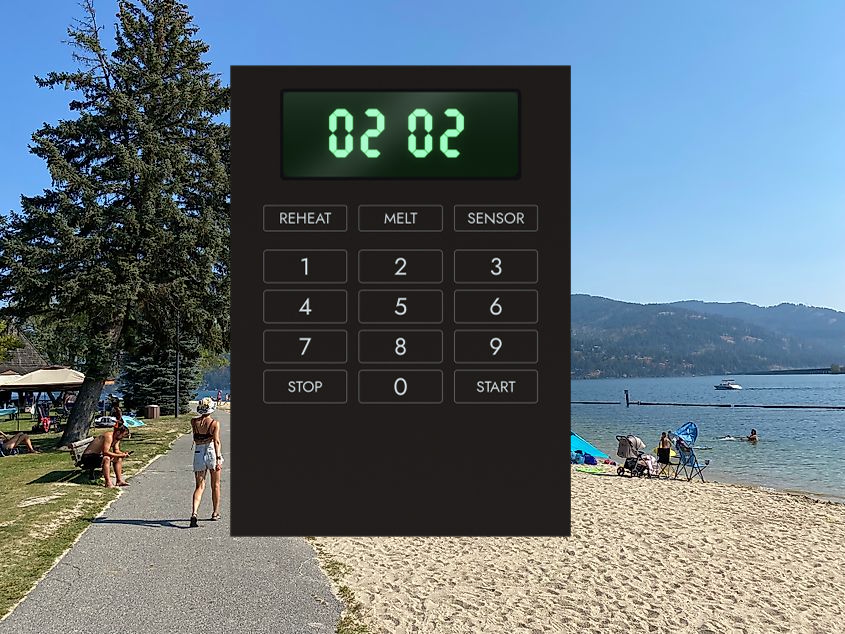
{"hour": 2, "minute": 2}
